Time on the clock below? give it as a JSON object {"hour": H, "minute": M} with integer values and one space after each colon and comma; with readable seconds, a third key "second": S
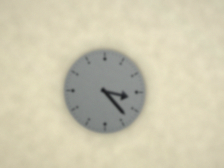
{"hour": 3, "minute": 23}
